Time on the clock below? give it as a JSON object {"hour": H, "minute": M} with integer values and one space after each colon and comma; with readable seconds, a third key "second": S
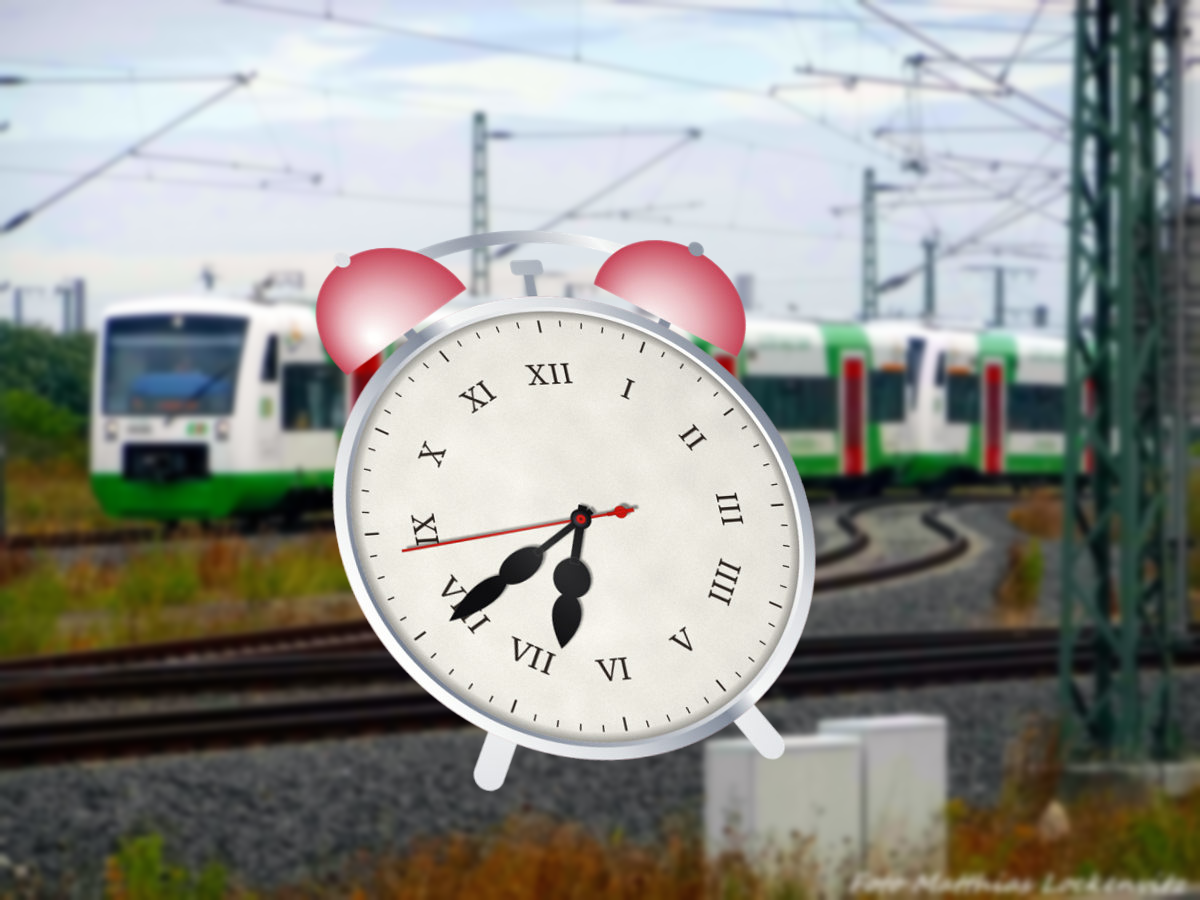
{"hour": 6, "minute": 39, "second": 44}
